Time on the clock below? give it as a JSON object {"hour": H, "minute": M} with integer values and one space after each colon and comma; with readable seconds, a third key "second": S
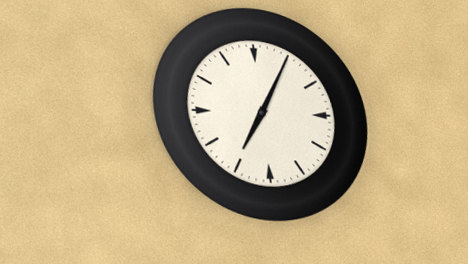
{"hour": 7, "minute": 5}
